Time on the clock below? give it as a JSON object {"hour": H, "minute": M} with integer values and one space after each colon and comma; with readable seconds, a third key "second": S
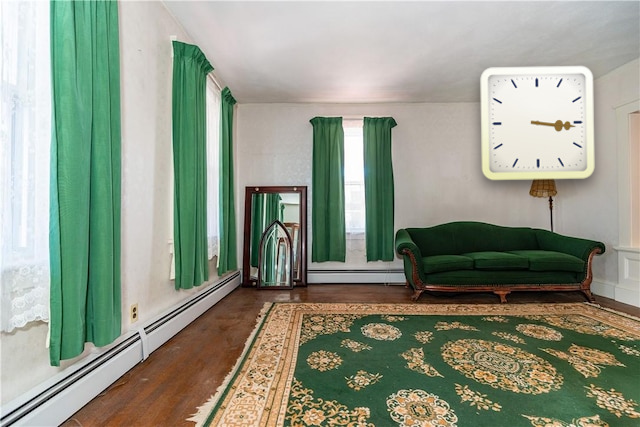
{"hour": 3, "minute": 16}
